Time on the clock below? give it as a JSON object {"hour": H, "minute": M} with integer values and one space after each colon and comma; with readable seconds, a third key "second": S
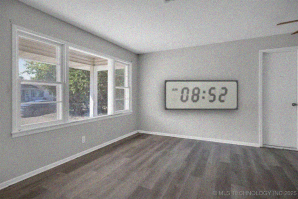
{"hour": 8, "minute": 52}
